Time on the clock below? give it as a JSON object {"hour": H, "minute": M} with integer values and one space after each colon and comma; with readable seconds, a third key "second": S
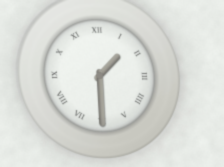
{"hour": 1, "minute": 30}
